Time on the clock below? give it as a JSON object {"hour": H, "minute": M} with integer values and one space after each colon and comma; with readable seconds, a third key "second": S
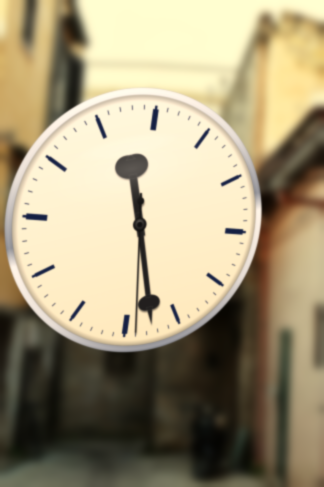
{"hour": 11, "minute": 27, "second": 29}
